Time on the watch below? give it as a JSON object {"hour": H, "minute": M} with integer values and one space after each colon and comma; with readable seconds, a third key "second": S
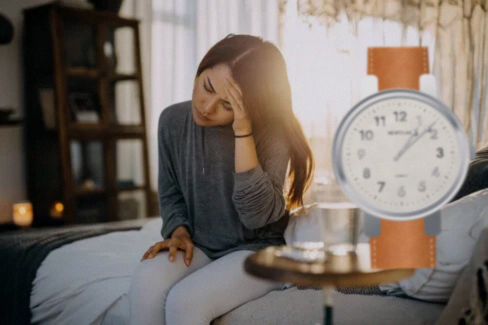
{"hour": 1, "minute": 8}
